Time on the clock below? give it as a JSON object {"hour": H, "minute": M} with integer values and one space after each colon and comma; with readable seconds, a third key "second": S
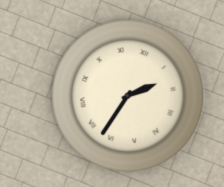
{"hour": 1, "minute": 32}
